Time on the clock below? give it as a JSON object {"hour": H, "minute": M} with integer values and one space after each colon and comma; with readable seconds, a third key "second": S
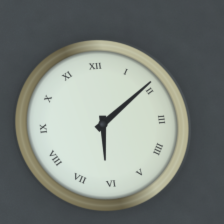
{"hour": 6, "minute": 9}
